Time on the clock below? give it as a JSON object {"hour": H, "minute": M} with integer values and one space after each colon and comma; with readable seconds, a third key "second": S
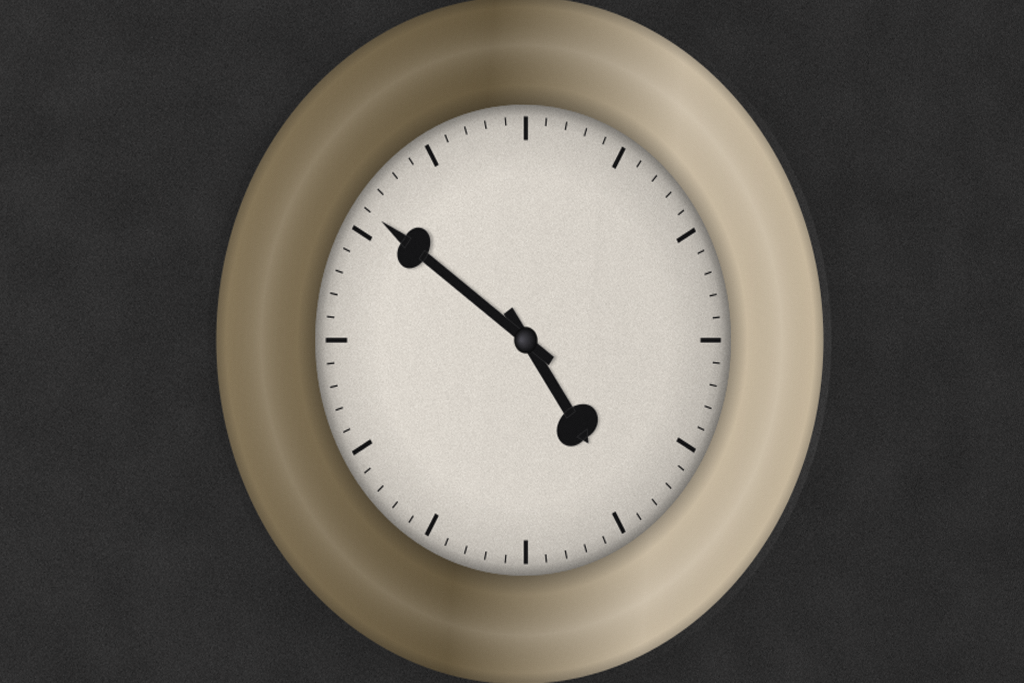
{"hour": 4, "minute": 51}
